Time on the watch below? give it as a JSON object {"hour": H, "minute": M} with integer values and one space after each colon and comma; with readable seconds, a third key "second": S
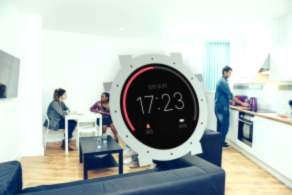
{"hour": 17, "minute": 23}
